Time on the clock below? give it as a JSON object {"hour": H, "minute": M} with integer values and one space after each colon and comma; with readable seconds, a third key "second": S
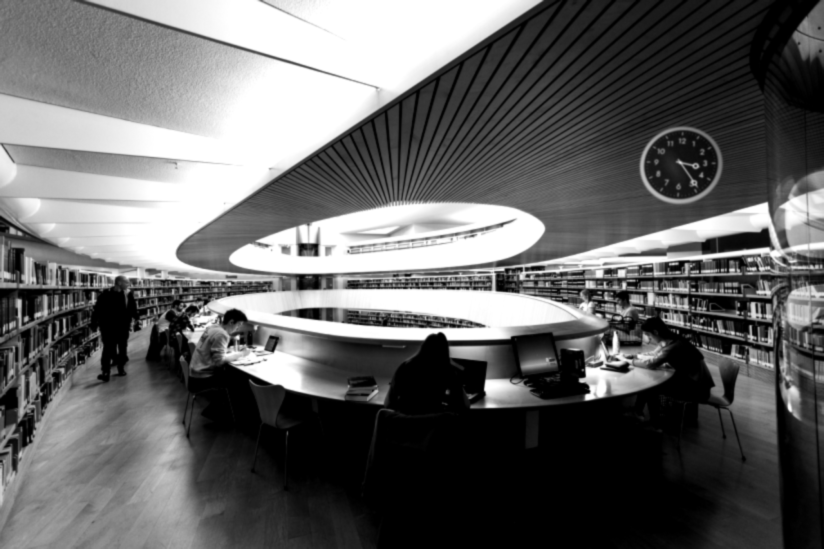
{"hour": 3, "minute": 24}
